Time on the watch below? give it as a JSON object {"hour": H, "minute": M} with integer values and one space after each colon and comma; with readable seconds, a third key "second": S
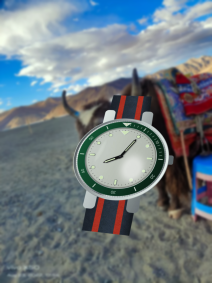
{"hour": 8, "minute": 5}
